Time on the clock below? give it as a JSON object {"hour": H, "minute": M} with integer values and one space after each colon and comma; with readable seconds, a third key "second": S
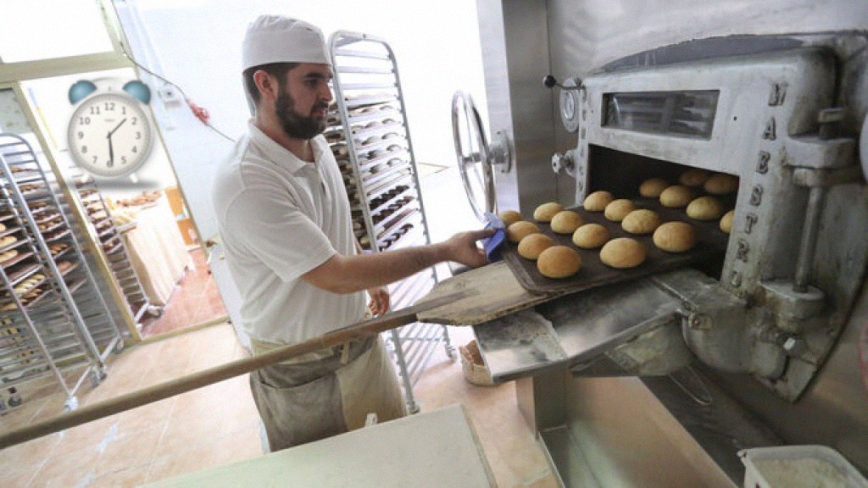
{"hour": 1, "minute": 29}
